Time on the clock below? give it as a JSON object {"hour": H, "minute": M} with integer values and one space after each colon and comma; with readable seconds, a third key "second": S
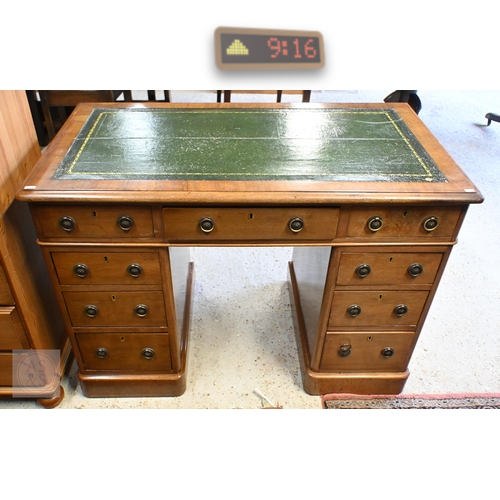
{"hour": 9, "minute": 16}
